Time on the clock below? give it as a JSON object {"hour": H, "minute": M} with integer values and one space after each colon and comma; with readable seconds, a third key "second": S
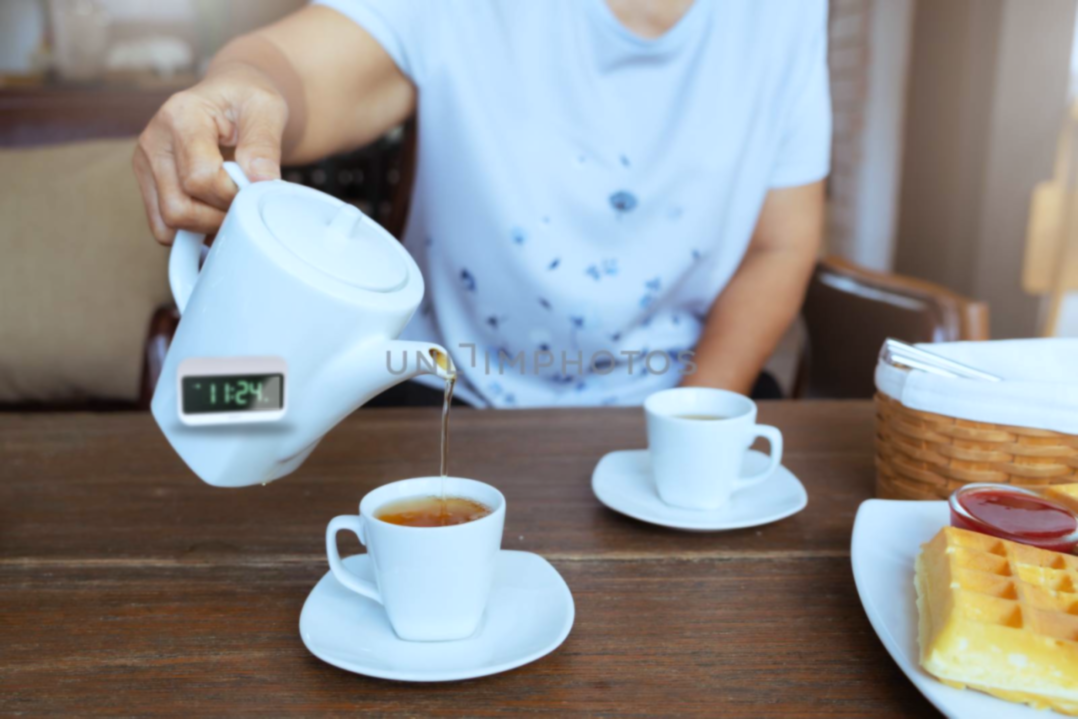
{"hour": 11, "minute": 24}
